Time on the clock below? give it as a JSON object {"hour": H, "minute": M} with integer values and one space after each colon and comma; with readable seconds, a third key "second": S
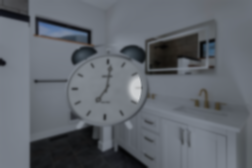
{"hour": 7, "minute": 1}
